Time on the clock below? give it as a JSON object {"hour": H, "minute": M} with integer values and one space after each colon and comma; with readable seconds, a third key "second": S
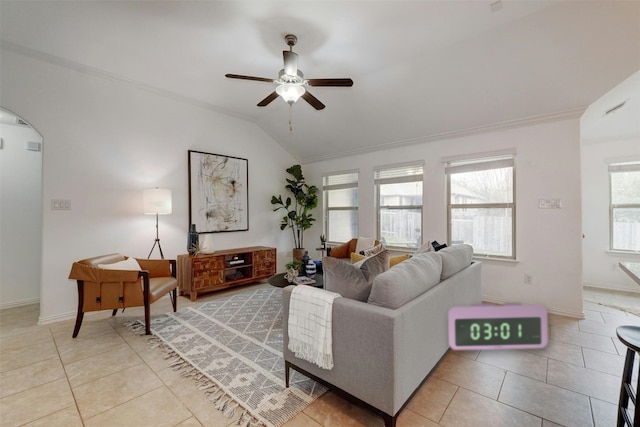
{"hour": 3, "minute": 1}
